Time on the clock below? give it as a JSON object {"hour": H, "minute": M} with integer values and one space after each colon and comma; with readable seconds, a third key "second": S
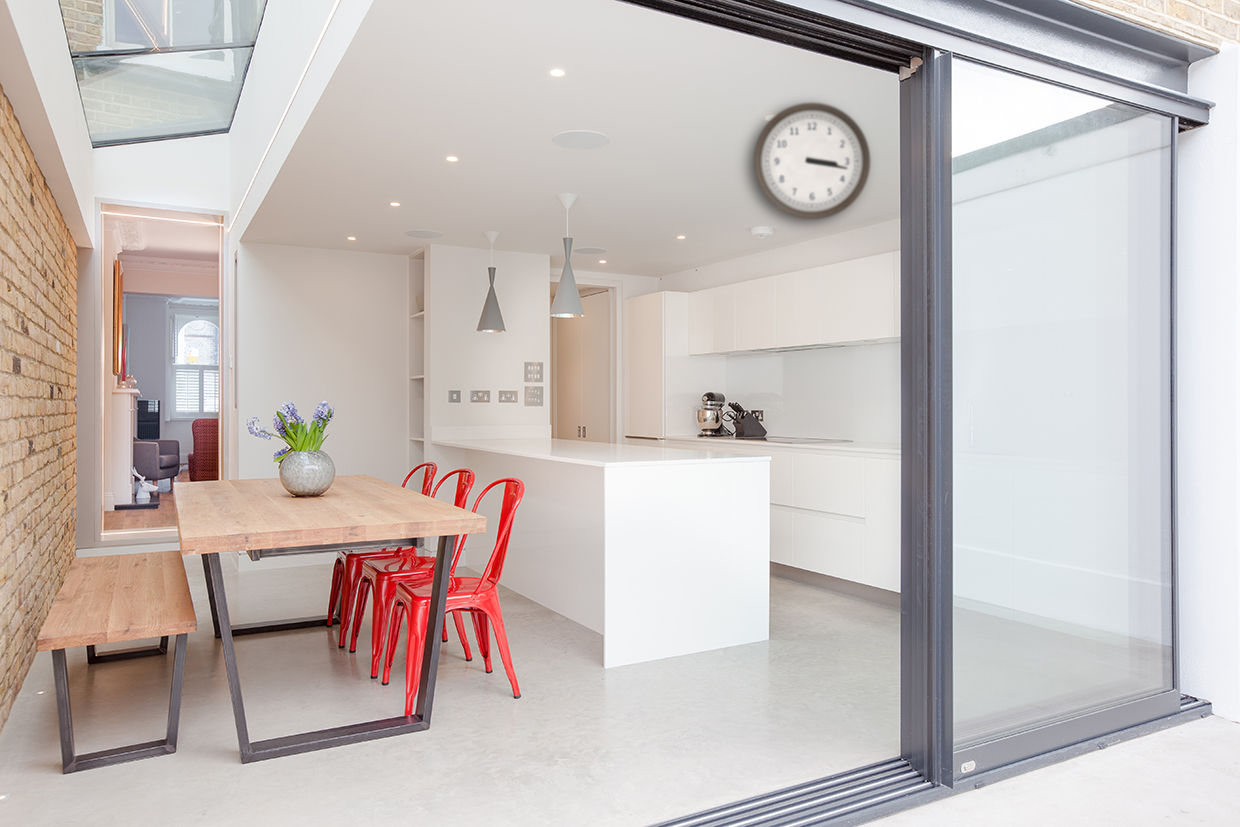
{"hour": 3, "minute": 17}
